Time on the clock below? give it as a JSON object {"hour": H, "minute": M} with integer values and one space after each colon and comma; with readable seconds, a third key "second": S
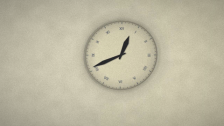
{"hour": 12, "minute": 41}
